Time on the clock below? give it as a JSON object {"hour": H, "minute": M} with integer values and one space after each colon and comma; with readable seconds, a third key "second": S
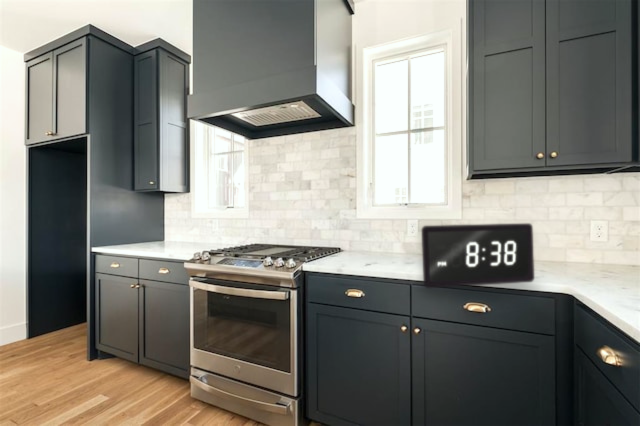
{"hour": 8, "minute": 38}
